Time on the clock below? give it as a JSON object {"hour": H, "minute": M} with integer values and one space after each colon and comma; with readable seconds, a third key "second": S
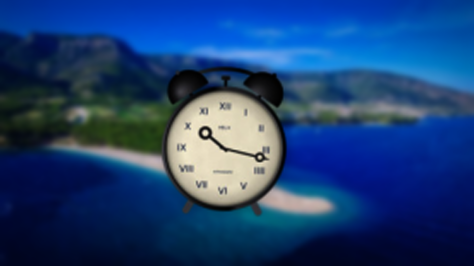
{"hour": 10, "minute": 17}
